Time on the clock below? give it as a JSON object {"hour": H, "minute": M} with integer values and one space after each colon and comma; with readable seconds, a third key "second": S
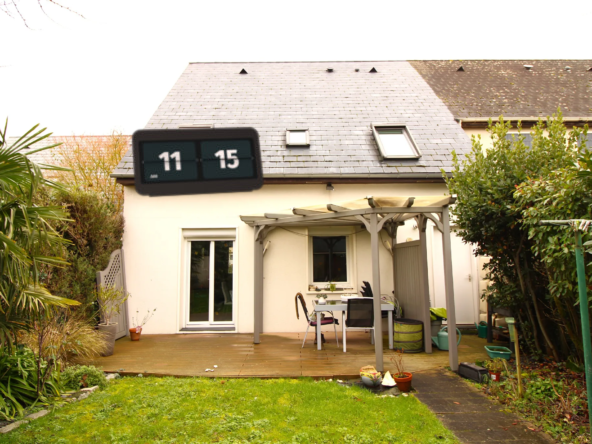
{"hour": 11, "minute": 15}
